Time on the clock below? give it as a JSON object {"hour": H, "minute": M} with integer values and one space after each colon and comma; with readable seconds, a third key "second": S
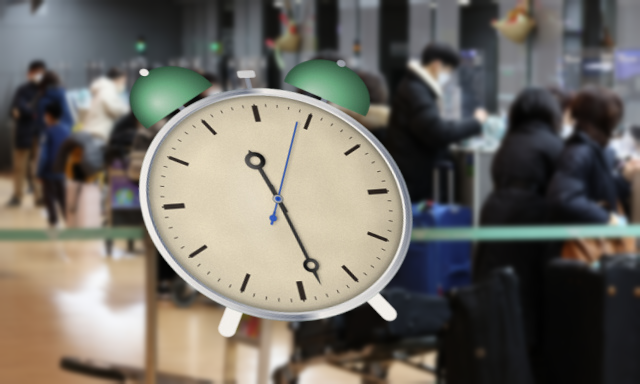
{"hour": 11, "minute": 28, "second": 4}
